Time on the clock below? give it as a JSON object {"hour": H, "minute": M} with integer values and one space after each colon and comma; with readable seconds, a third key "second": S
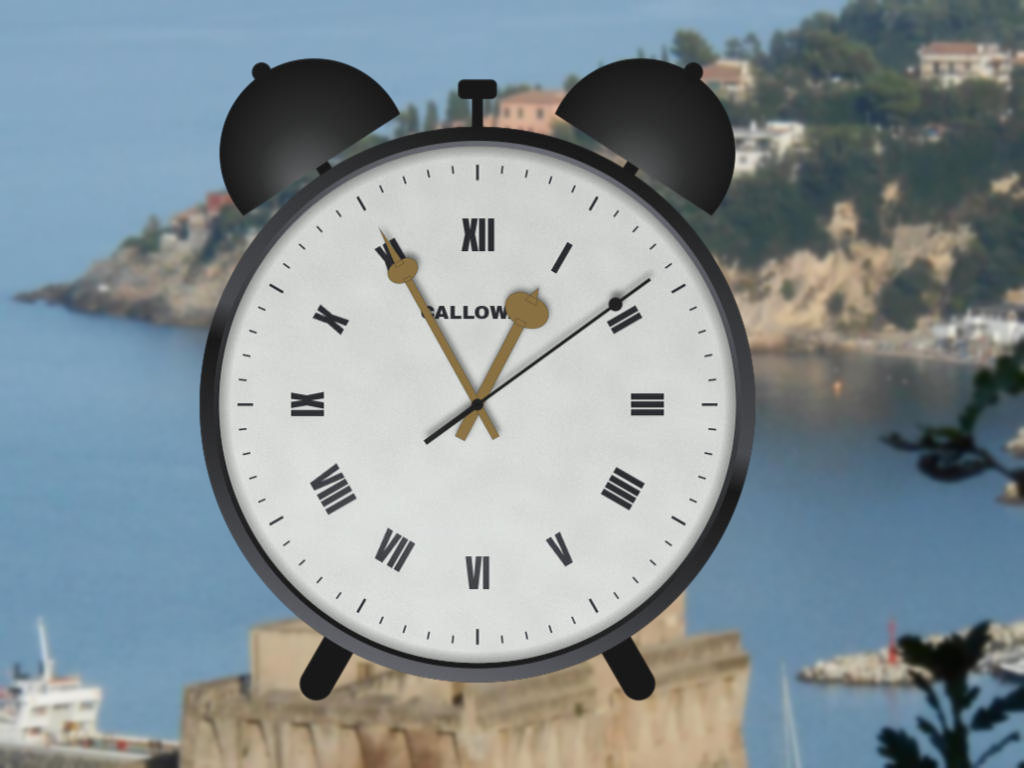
{"hour": 12, "minute": 55, "second": 9}
